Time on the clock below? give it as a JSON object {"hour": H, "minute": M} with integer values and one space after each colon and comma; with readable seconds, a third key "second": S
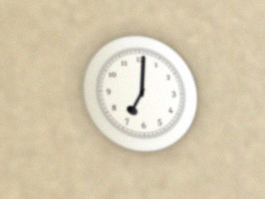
{"hour": 7, "minute": 1}
